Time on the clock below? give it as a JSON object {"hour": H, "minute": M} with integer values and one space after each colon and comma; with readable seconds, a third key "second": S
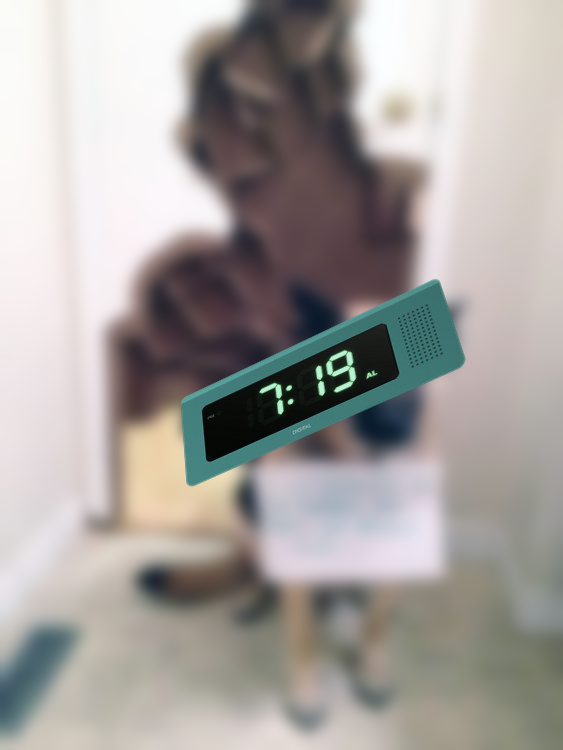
{"hour": 7, "minute": 19}
